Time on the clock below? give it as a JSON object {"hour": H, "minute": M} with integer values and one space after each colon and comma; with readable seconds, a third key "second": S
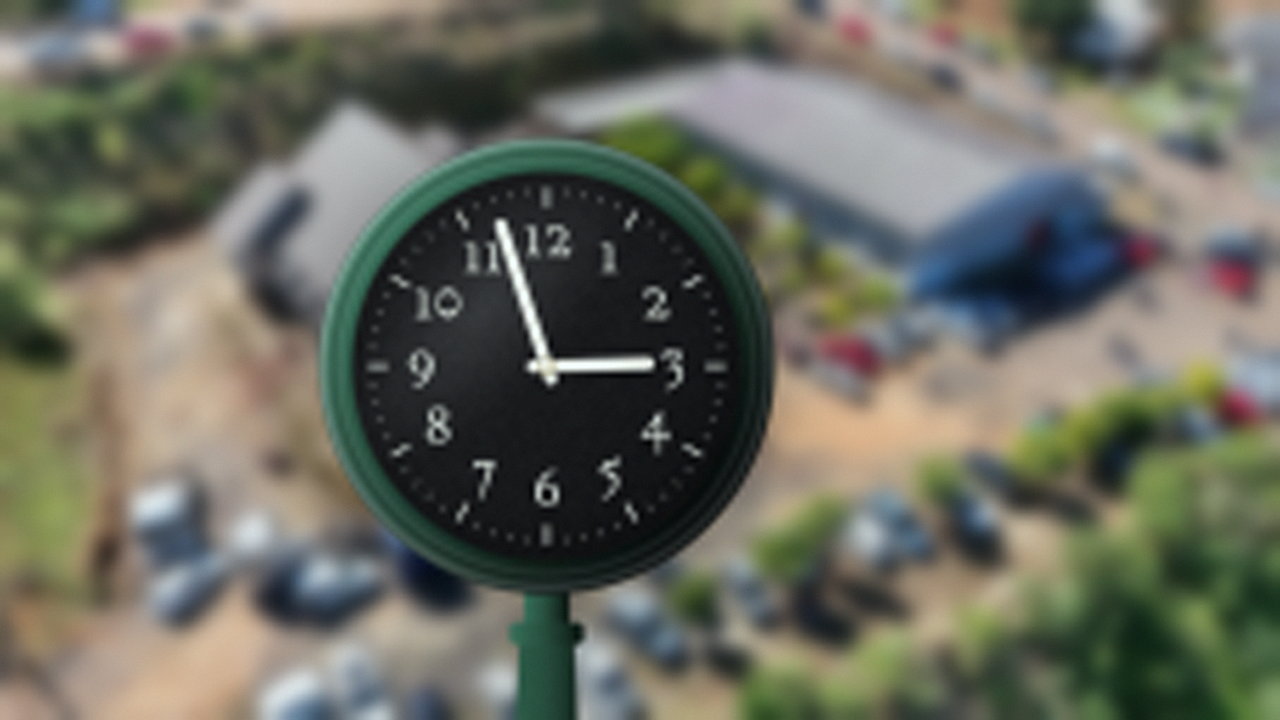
{"hour": 2, "minute": 57}
